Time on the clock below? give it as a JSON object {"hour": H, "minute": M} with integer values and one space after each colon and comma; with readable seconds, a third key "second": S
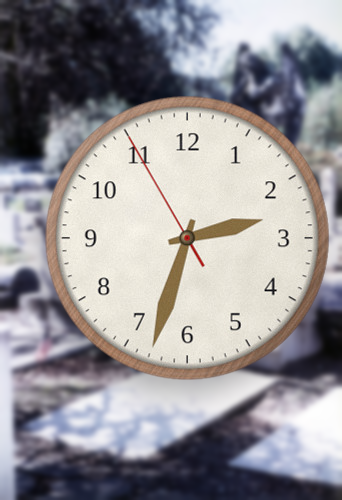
{"hour": 2, "minute": 32, "second": 55}
